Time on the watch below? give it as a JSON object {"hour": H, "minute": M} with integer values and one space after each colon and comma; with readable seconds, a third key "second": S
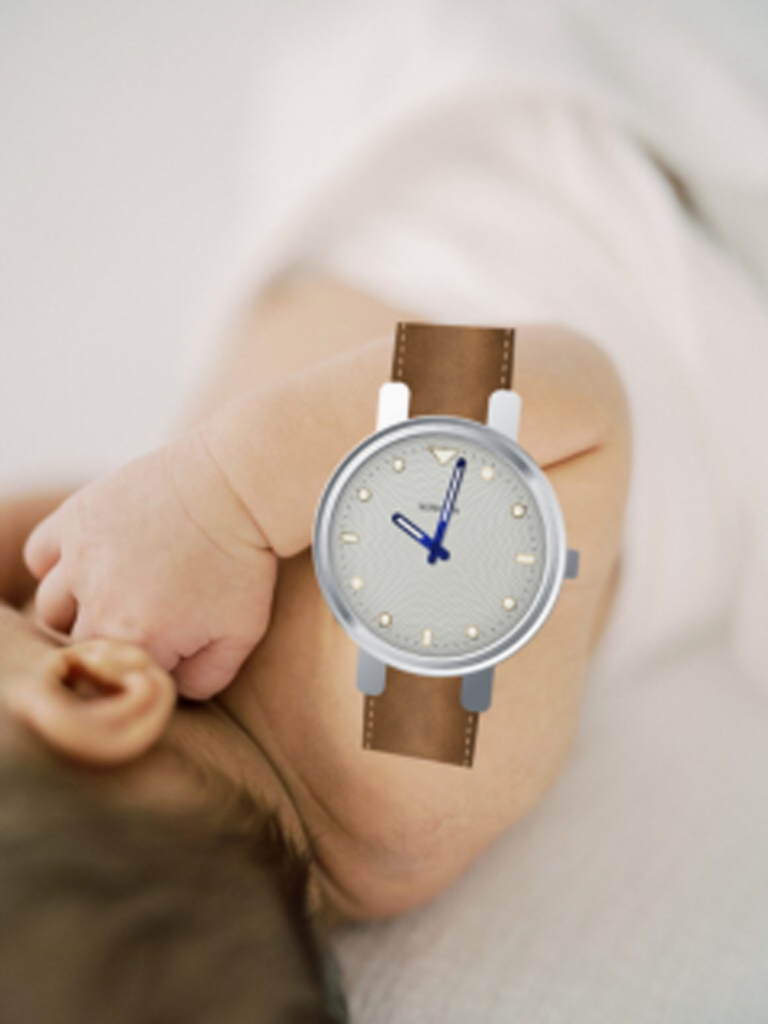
{"hour": 10, "minute": 2}
